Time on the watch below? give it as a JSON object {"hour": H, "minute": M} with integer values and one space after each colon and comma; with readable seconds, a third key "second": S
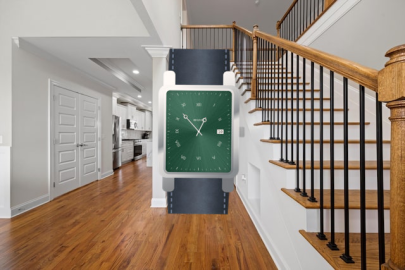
{"hour": 12, "minute": 53}
